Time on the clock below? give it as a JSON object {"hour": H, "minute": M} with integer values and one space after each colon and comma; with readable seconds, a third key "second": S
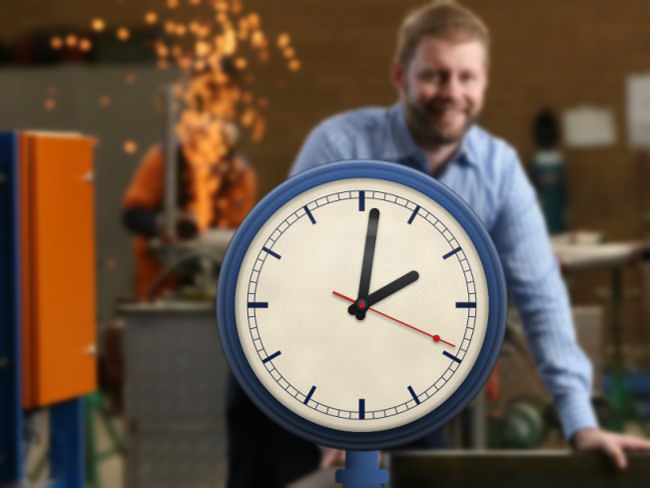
{"hour": 2, "minute": 1, "second": 19}
